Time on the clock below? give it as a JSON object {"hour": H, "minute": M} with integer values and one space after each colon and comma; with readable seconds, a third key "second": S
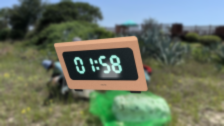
{"hour": 1, "minute": 58}
